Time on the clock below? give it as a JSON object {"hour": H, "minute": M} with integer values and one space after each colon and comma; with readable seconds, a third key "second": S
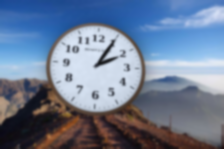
{"hour": 2, "minute": 5}
